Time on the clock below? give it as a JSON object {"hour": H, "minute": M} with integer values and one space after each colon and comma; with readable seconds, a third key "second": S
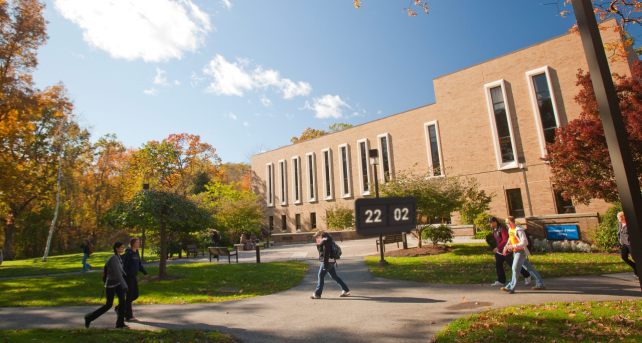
{"hour": 22, "minute": 2}
